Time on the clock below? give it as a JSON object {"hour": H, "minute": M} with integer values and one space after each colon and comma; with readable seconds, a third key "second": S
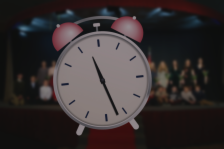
{"hour": 11, "minute": 27}
